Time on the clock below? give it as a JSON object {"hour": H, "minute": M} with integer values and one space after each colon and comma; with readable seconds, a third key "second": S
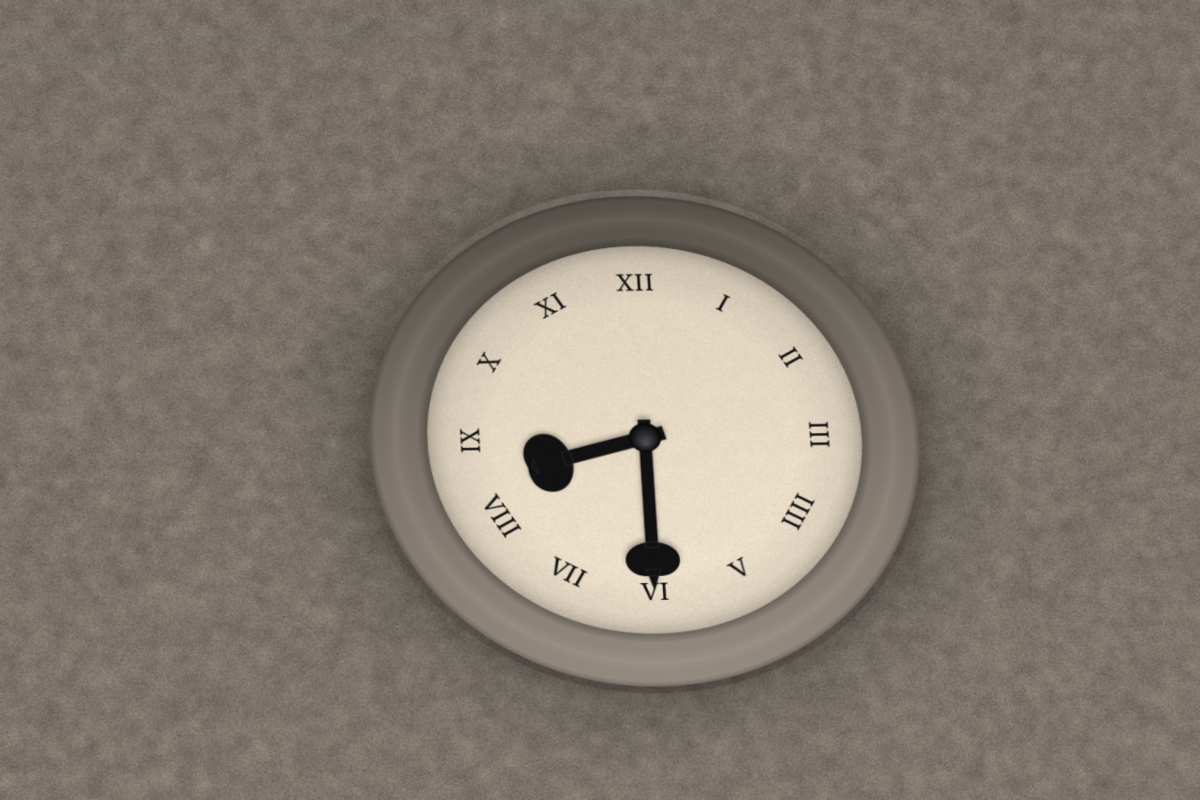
{"hour": 8, "minute": 30}
